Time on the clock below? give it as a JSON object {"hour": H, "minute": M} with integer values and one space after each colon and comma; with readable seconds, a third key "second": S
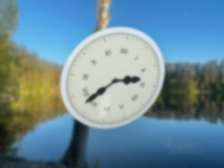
{"hour": 2, "minute": 37}
